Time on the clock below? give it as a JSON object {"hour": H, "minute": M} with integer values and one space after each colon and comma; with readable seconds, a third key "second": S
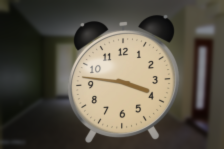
{"hour": 3, "minute": 47}
